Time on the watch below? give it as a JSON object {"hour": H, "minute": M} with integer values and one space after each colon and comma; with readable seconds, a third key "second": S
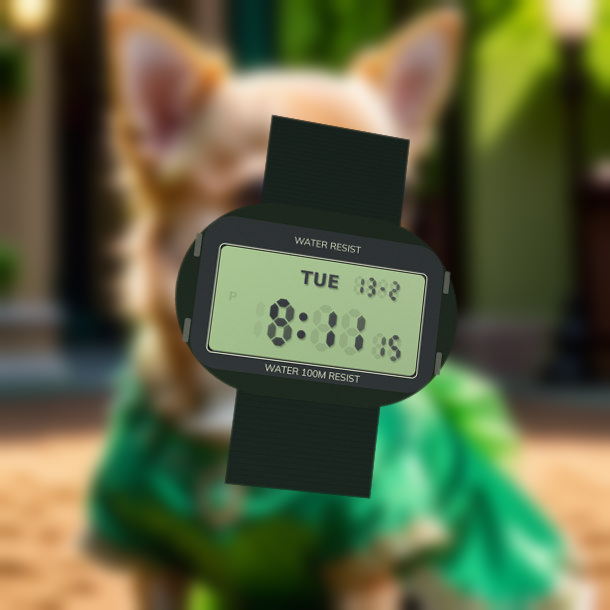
{"hour": 8, "minute": 11, "second": 15}
